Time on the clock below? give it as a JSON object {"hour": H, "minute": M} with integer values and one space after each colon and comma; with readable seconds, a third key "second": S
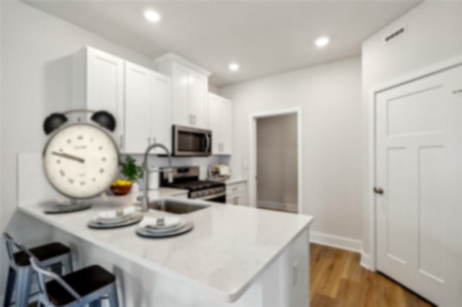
{"hour": 9, "minute": 48}
